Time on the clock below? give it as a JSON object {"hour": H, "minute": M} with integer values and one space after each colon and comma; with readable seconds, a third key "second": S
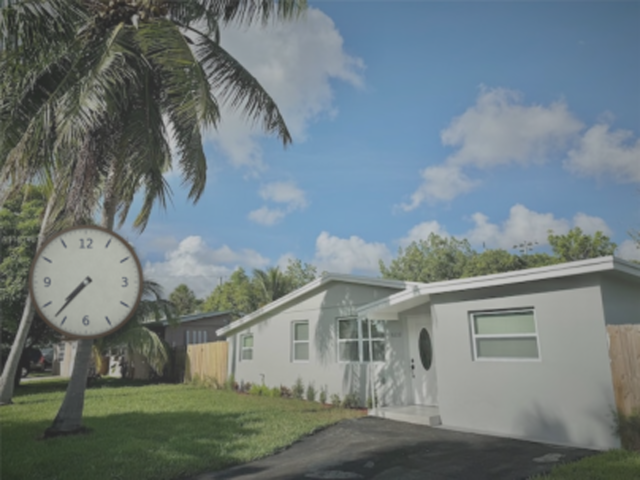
{"hour": 7, "minute": 37}
